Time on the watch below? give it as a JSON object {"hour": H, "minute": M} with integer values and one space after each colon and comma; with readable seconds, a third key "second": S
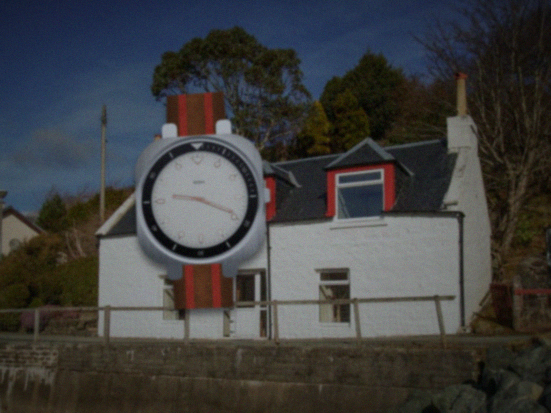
{"hour": 9, "minute": 19}
